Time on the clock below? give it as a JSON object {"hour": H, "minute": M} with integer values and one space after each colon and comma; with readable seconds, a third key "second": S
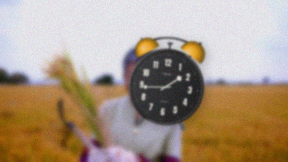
{"hour": 1, "minute": 44}
